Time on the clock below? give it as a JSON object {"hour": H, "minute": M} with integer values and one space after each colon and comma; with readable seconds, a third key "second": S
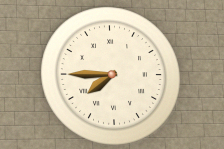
{"hour": 7, "minute": 45}
